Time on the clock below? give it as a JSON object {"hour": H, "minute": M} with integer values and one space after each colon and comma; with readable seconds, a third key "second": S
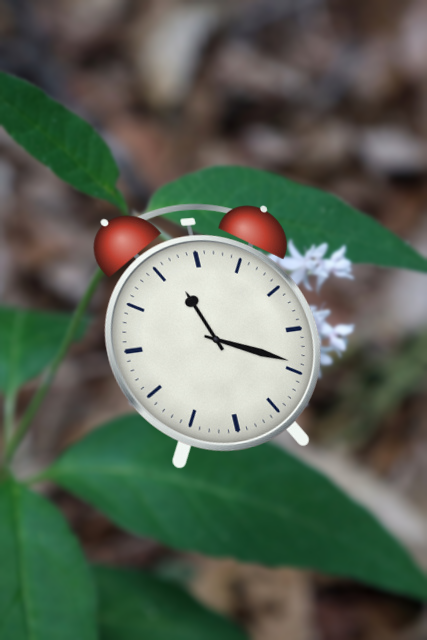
{"hour": 11, "minute": 19}
